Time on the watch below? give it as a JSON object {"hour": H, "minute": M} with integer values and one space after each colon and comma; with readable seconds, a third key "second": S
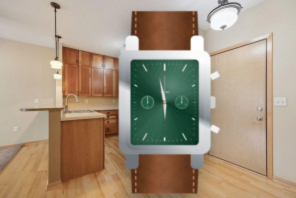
{"hour": 5, "minute": 58}
